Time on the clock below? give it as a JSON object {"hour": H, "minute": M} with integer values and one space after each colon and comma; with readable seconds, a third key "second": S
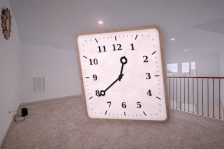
{"hour": 12, "minute": 39}
